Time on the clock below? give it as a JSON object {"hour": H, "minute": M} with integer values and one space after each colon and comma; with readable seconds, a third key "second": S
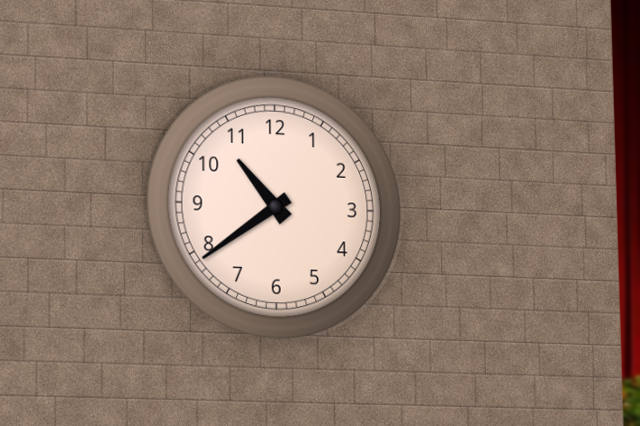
{"hour": 10, "minute": 39}
